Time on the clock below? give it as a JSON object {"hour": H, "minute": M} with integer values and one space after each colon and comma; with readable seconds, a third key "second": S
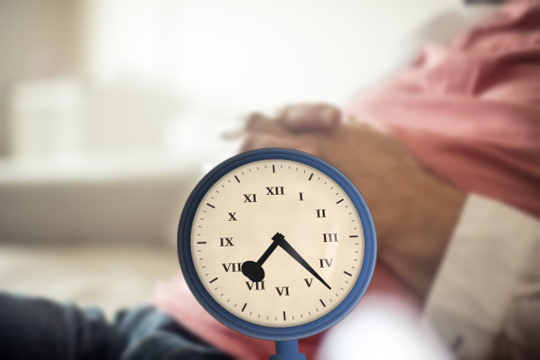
{"hour": 7, "minute": 23}
